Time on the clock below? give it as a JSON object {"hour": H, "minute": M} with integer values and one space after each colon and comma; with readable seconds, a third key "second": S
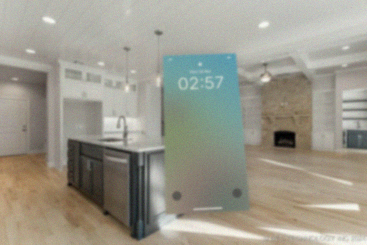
{"hour": 2, "minute": 57}
